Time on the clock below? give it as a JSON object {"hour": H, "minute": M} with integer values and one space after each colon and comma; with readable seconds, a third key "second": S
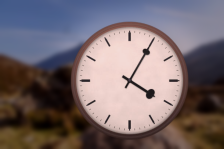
{"hour": 4, "minute": 5}
